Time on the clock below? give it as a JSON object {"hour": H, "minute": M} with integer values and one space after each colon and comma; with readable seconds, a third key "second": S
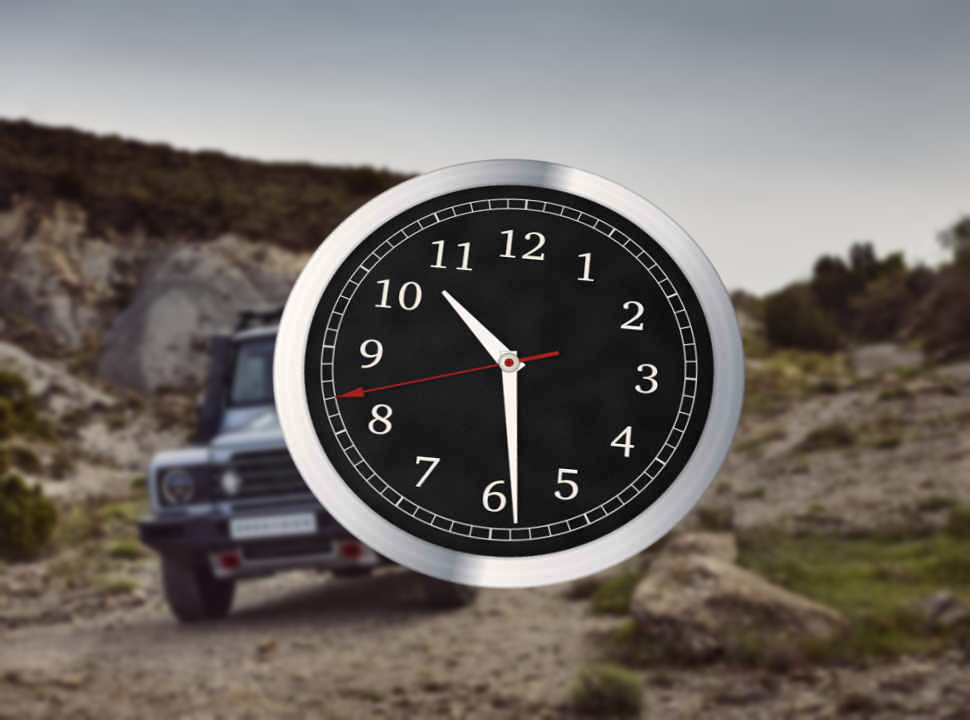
{"hour": 10, "minute": 28, "second": 42}
